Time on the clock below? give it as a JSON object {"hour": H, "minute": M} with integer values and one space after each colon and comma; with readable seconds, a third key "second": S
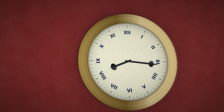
{"hour": 8, "minute": 16}
